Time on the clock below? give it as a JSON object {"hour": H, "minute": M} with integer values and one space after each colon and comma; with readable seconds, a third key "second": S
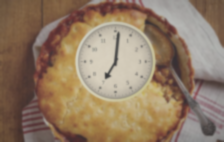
{"hour": 7, "minute": 1}
